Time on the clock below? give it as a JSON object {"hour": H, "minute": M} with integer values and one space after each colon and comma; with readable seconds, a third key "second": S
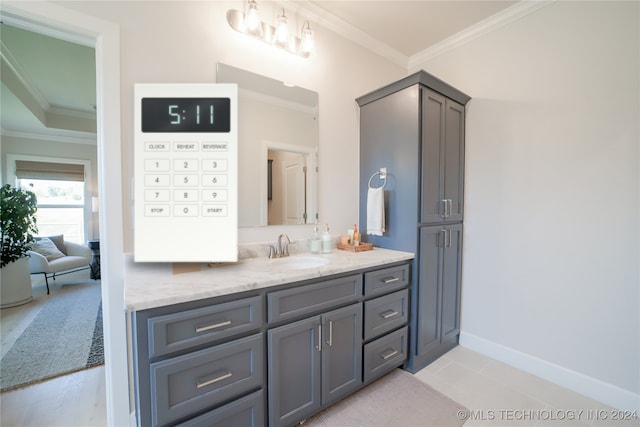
{"hour": 5, "minute": 11}
